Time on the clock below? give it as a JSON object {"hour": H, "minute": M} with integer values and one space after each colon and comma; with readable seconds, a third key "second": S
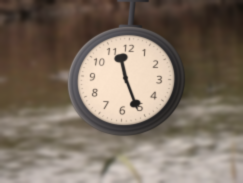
{"hour": 11, "minute": 26}
